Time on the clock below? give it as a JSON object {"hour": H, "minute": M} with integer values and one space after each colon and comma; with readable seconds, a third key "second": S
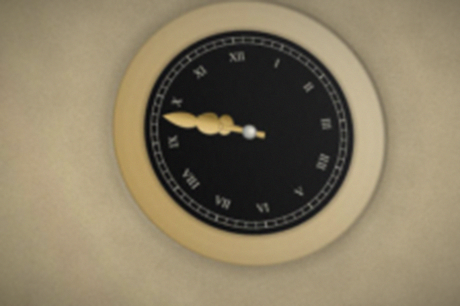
{"hour": 9, "minute": 48}
